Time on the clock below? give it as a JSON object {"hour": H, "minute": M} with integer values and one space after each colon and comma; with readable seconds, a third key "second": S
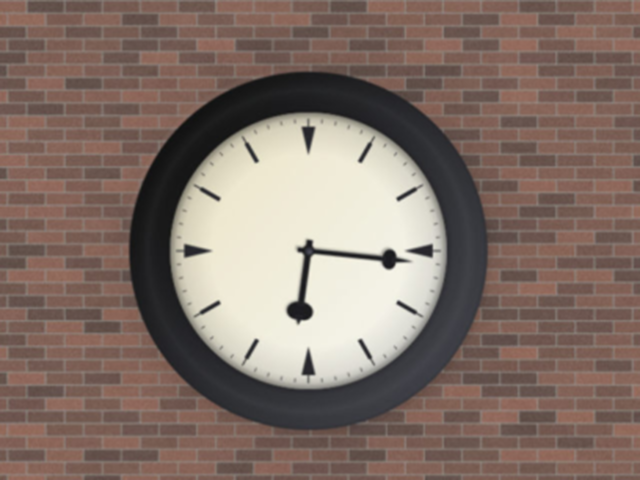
{"hour": 6, "minute": 16}
